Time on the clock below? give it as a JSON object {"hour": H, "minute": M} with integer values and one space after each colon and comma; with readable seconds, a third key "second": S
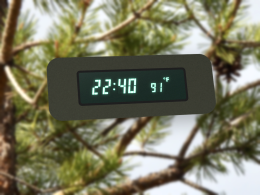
{"hour": 22, "minute": 40}
